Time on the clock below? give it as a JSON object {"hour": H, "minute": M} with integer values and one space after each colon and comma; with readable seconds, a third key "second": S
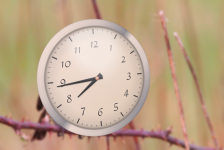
{"hour": 7, "minute": 44}
